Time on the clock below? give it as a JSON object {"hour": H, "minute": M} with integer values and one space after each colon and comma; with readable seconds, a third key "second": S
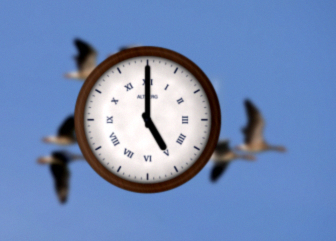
{"hour": 5, "minute": 0}
